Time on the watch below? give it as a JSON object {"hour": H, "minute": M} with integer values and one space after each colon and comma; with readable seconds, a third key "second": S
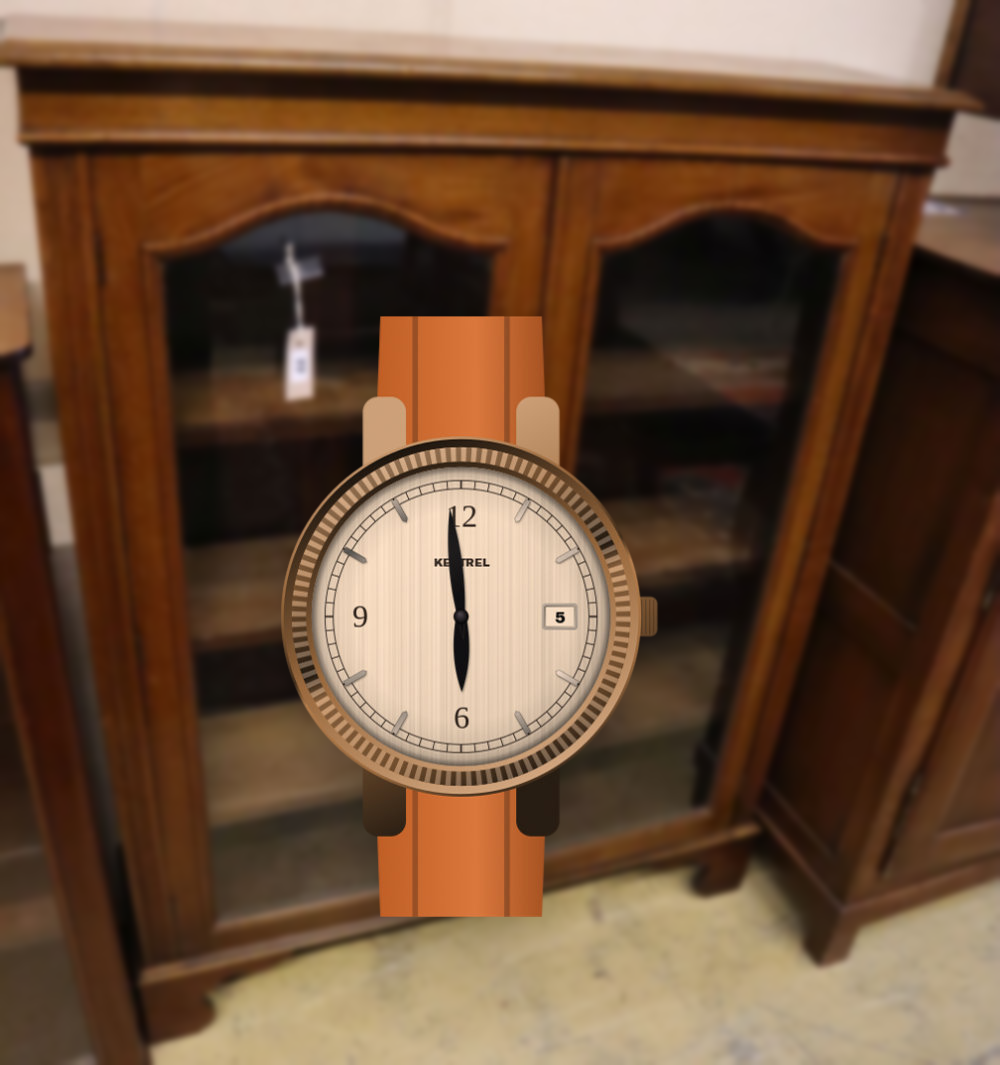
{"hour": 5, "minute": 59}
